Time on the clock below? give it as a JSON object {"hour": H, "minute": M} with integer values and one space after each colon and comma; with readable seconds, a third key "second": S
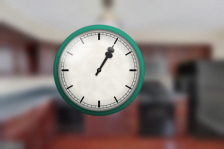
{"hour": 1, "minute": 5}
